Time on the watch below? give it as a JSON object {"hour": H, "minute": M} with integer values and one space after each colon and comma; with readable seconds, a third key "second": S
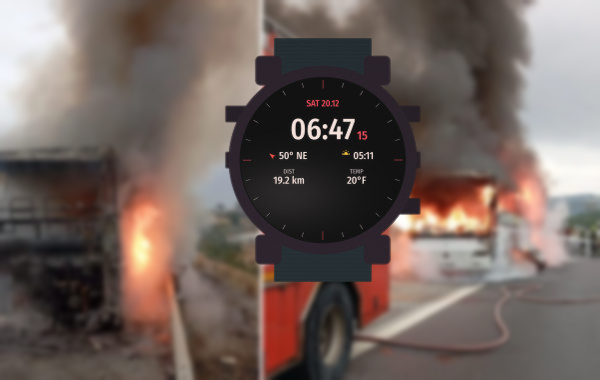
{"hour": 6, "minute": 47, "second": 15}
